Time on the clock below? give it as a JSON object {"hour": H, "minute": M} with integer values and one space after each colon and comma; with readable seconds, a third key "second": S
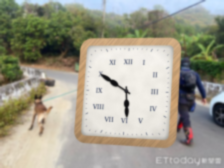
{"hour": 5, "minute": 50}
